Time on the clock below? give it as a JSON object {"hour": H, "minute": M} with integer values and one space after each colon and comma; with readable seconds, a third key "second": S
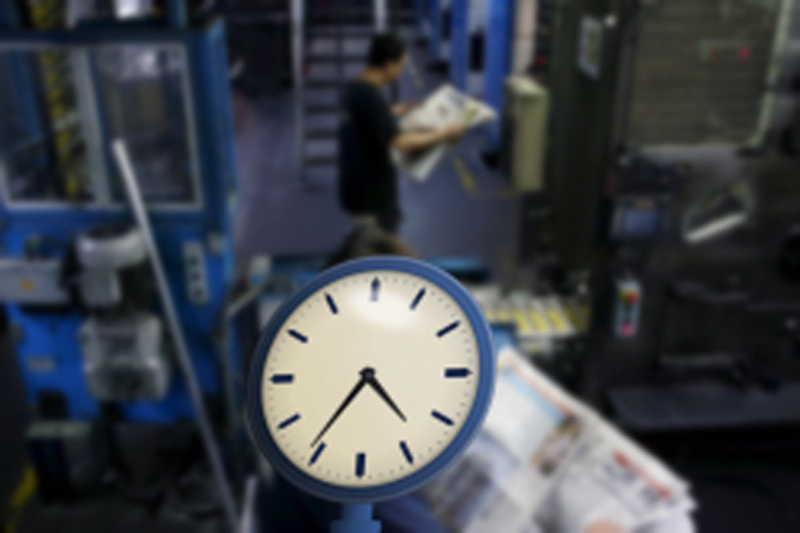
{"hour": 4, "minute": 36}
